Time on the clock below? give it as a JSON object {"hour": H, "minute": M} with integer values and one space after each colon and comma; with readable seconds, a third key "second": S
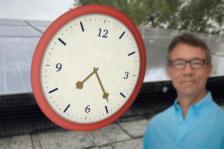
{"hour": 7, "minute": 24}
